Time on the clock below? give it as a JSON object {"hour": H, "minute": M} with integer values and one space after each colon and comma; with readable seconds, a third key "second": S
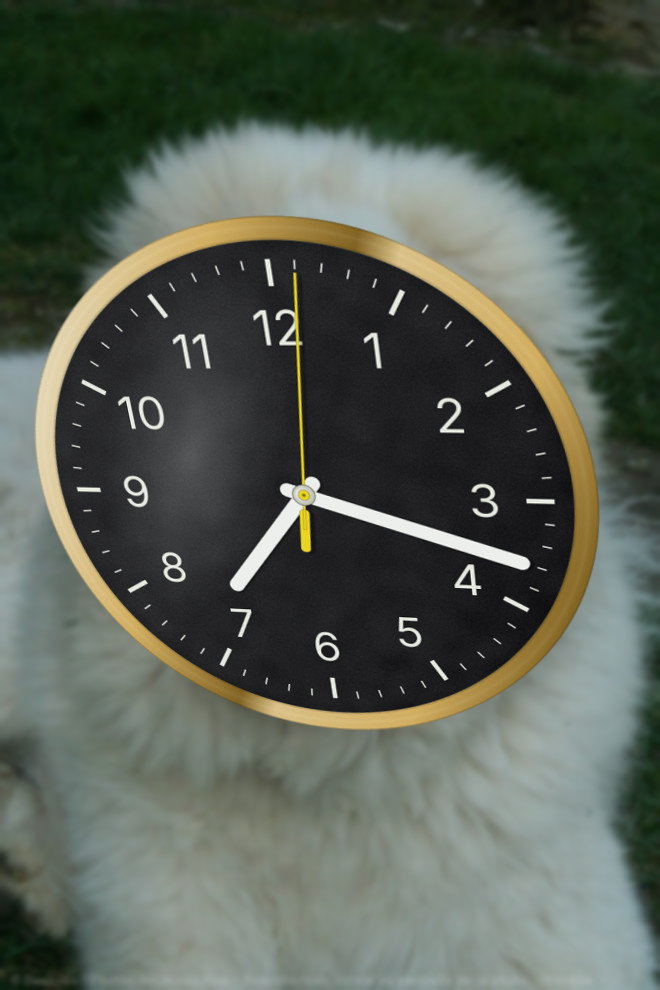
{"hour": 7, "minute": 18, "second": 1}
